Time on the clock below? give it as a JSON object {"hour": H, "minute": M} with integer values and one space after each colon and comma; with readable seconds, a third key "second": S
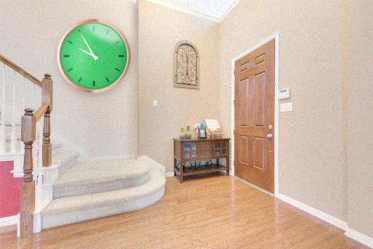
{"hour": 9, "minute": 55}
